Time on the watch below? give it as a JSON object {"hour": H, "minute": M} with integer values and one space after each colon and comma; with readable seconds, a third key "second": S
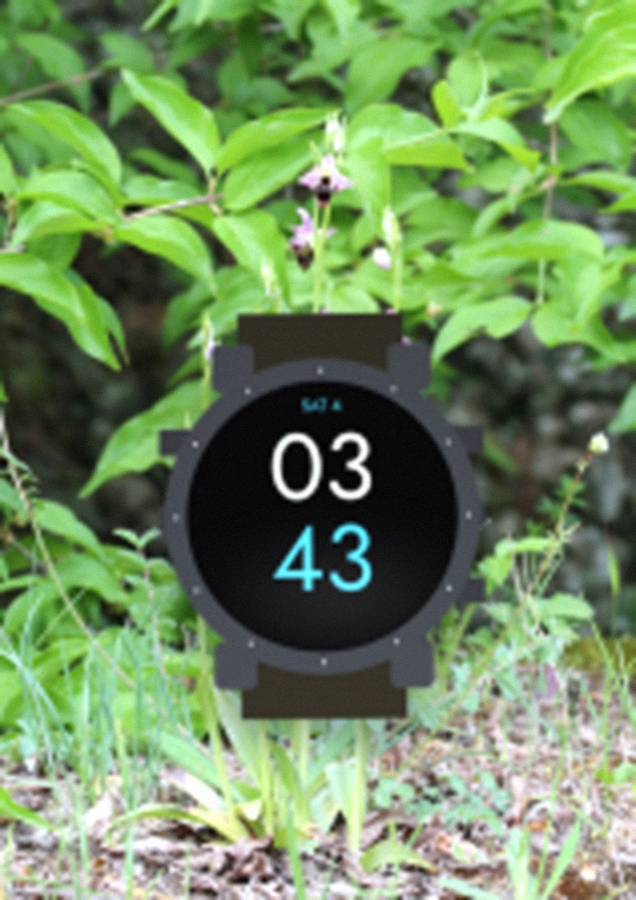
{"hour": 3, "minute": 43}
